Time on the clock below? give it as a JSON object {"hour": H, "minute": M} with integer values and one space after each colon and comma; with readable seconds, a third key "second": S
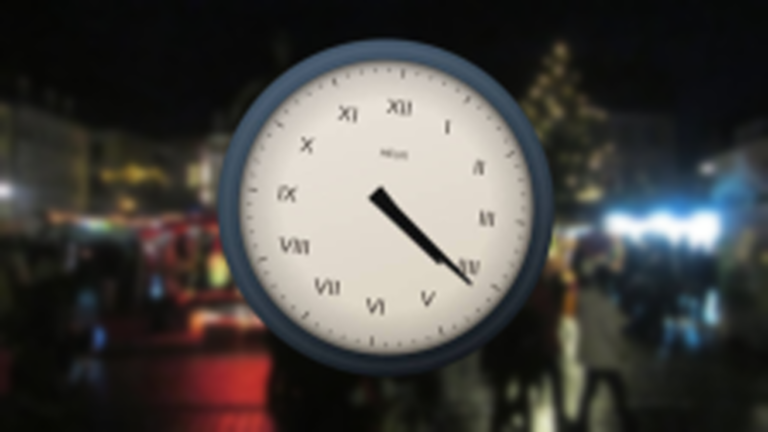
{"hour": 4, "minute": 21}
